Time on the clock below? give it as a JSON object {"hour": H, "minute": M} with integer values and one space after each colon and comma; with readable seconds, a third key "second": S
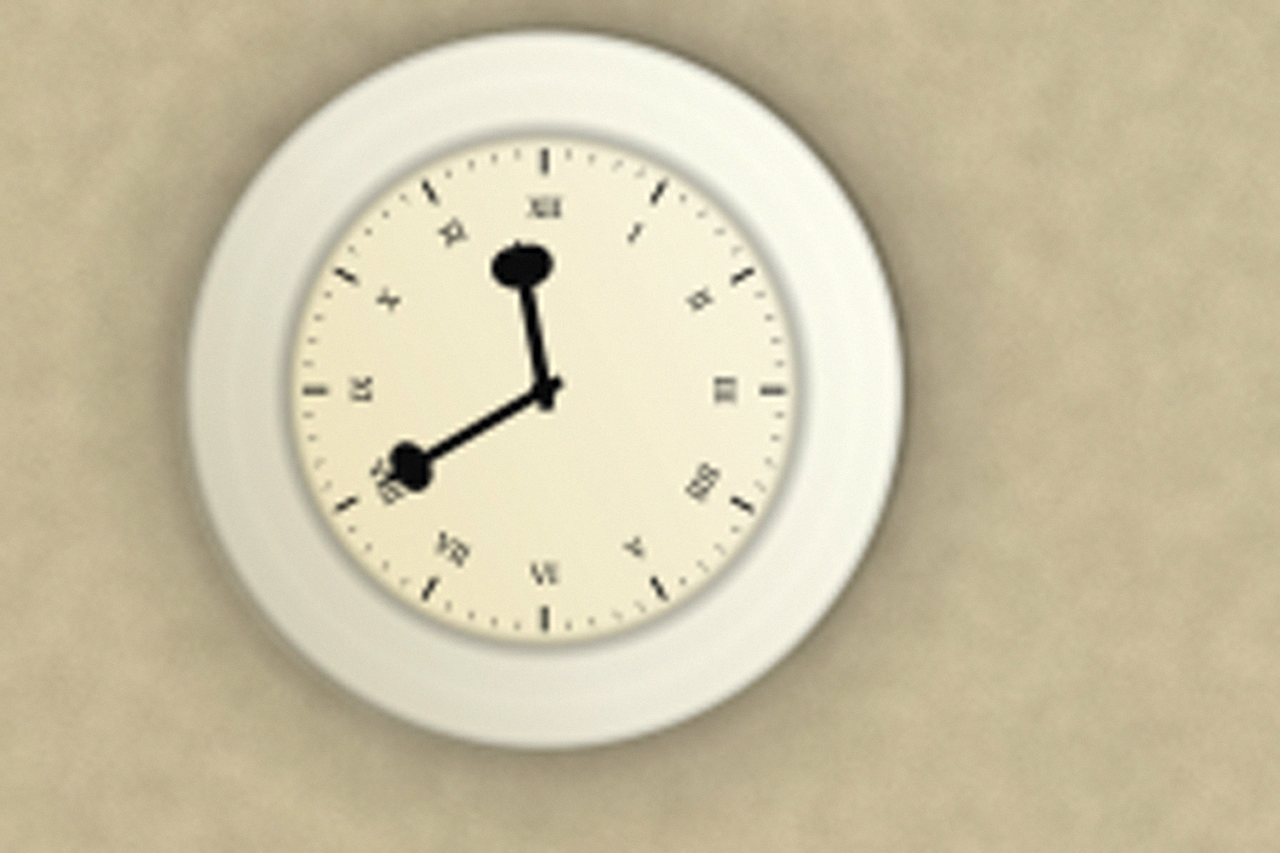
{"hour": 11, "minute": 40}
